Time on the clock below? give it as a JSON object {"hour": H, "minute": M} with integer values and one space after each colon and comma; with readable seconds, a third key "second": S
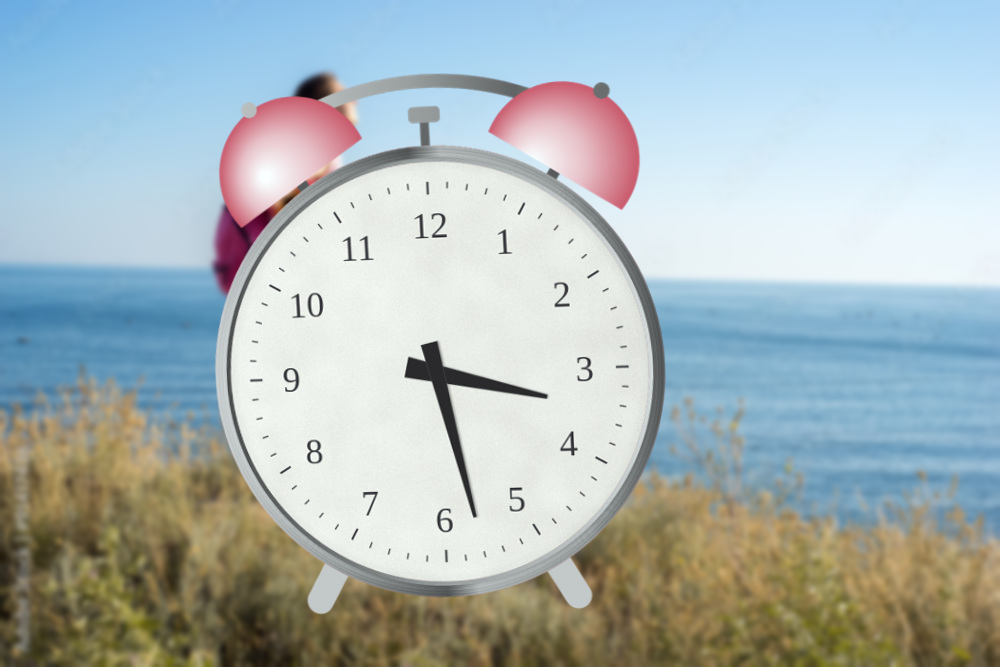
{"hour": 3, "minute": 28}
